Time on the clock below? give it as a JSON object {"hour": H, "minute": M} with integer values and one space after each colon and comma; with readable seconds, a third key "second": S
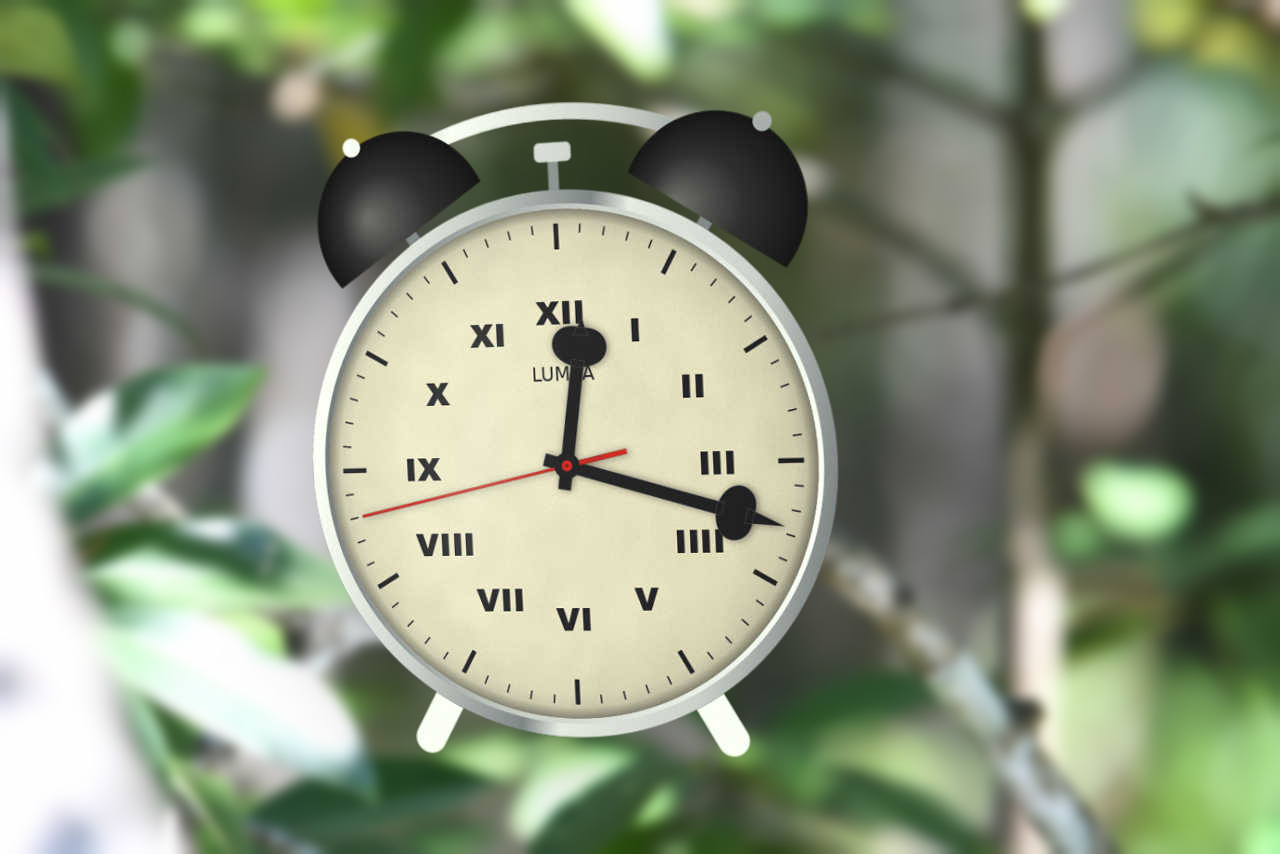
{"hour": 12, "minute": 17, "second": 43}
